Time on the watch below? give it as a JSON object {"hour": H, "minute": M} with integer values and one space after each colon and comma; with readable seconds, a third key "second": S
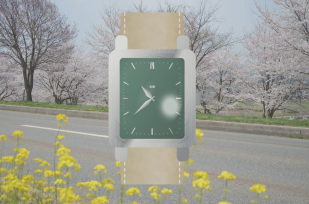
{"hour": 10, "minute": 38}
